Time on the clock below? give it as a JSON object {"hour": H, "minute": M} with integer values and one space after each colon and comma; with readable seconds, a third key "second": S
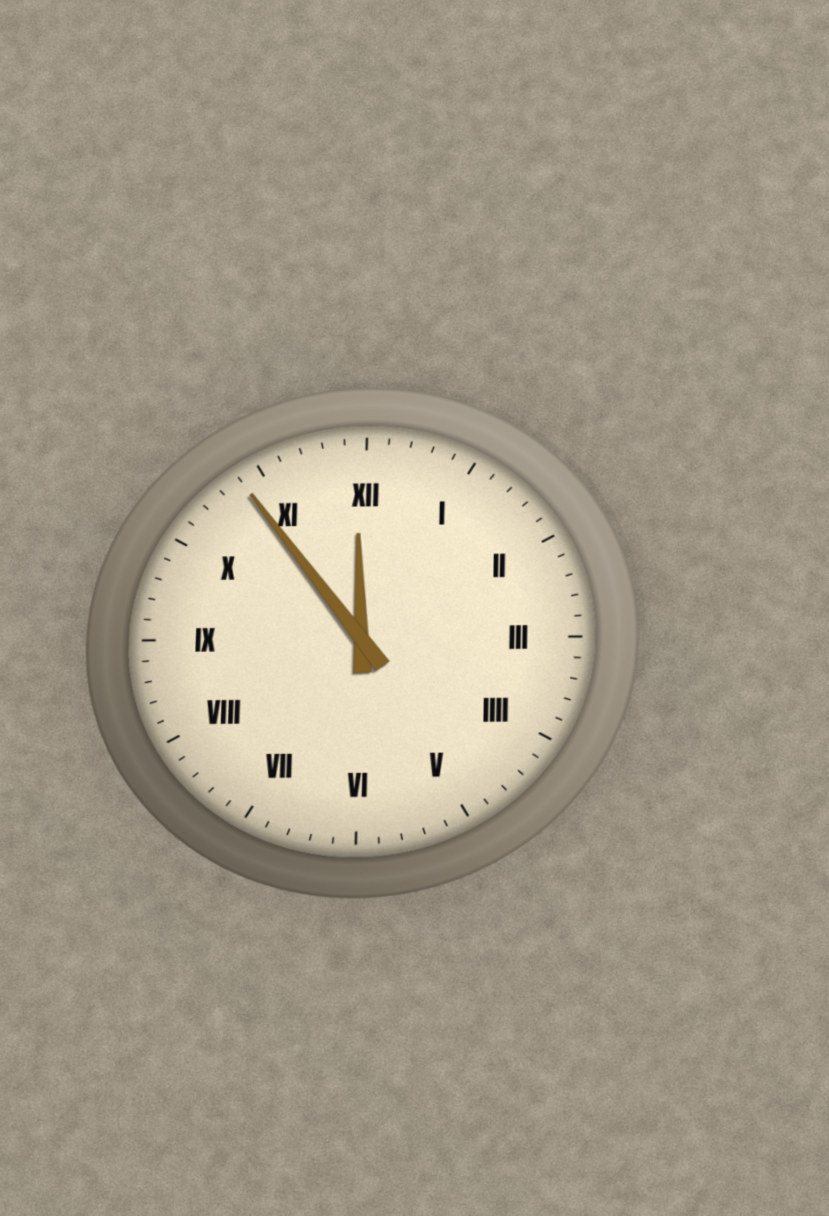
{"hour": 11, "minute": 54}
